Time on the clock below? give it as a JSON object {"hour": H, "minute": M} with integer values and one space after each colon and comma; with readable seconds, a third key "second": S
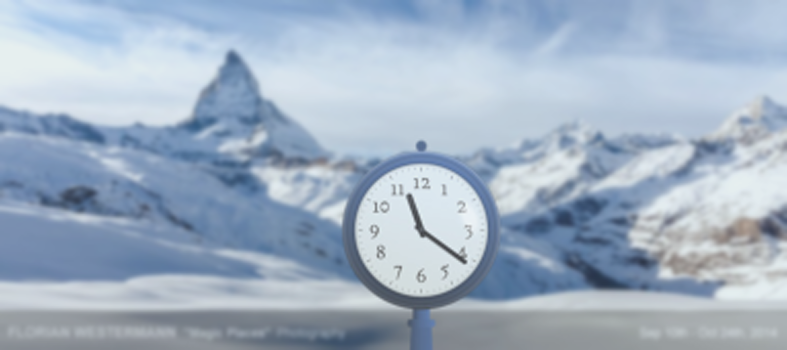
{"hour": 11, "minute": 21}
